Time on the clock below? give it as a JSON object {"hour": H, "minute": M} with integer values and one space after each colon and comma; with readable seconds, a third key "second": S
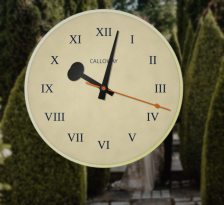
{"hour": 10, "minute": 2, "second": 18}
